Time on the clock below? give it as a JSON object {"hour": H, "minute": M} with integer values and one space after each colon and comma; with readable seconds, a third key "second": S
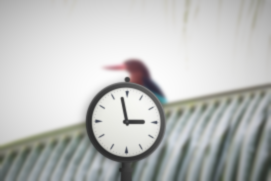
{"hour": 2, "minute": 58}
